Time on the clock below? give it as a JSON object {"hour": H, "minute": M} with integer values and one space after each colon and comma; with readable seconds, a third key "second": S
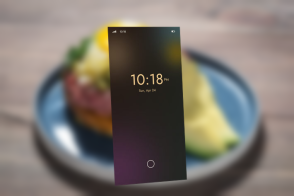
{"hour": 10, "minute": 18}
